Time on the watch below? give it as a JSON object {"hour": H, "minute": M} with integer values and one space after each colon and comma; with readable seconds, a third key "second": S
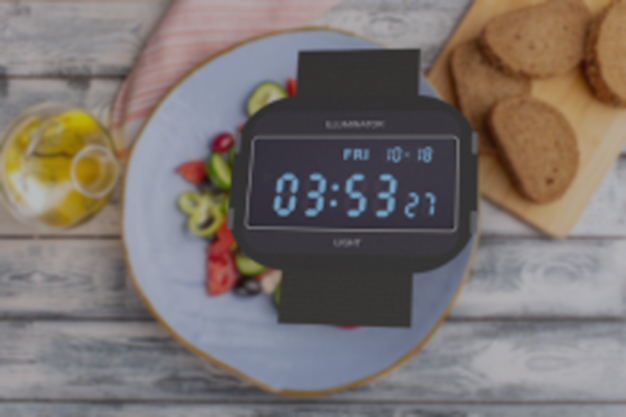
{"hour": 3, "minute": 53, "second": 27}
